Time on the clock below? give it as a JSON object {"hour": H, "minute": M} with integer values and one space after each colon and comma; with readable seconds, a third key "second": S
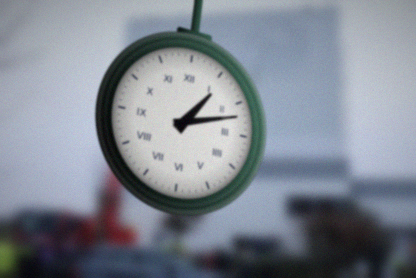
{"hour": 1, "minute": 12}
